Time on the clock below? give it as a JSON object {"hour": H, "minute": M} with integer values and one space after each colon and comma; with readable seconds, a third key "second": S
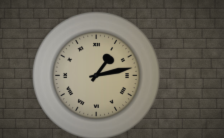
{"hour": 1, "minute": 13}
